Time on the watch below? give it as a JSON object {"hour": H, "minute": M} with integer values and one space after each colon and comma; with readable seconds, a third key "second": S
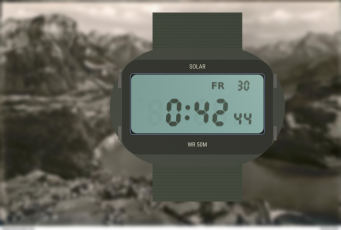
{"hour": 0, "minute": 42, "second": 44}
